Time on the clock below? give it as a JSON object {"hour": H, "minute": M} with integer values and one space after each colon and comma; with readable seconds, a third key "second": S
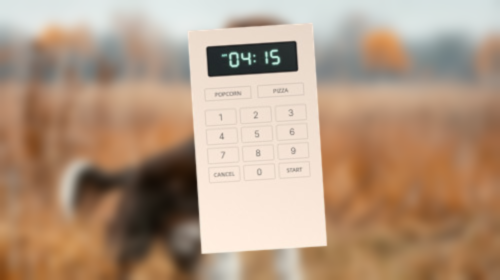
{"hour": 4, "minute": 15}
